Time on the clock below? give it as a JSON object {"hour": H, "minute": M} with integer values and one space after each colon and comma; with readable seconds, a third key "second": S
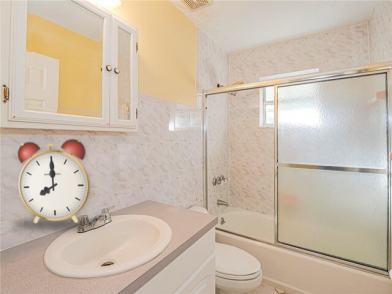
{"hour": 8, "minute": 0}
